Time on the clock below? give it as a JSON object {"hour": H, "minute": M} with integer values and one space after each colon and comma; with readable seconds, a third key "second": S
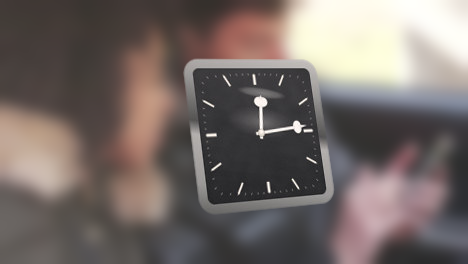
{"hour": 12, "minute": 14}
